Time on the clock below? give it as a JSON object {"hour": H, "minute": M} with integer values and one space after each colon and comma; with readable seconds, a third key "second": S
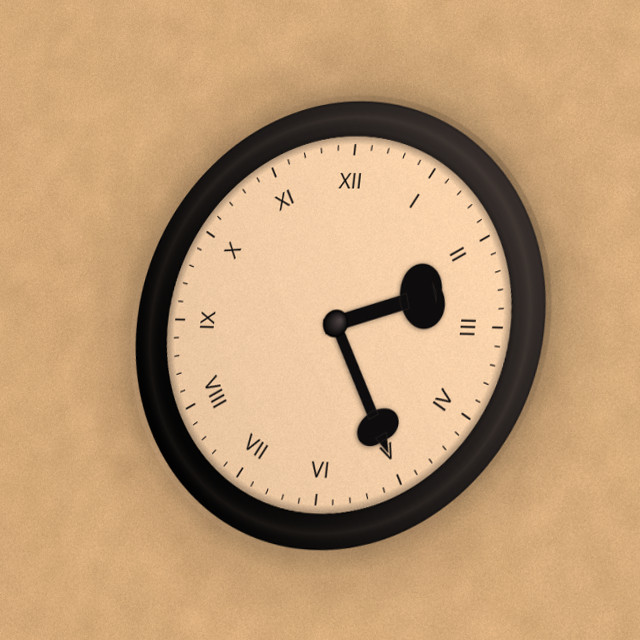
{"hour": 2, "minute": 25}
